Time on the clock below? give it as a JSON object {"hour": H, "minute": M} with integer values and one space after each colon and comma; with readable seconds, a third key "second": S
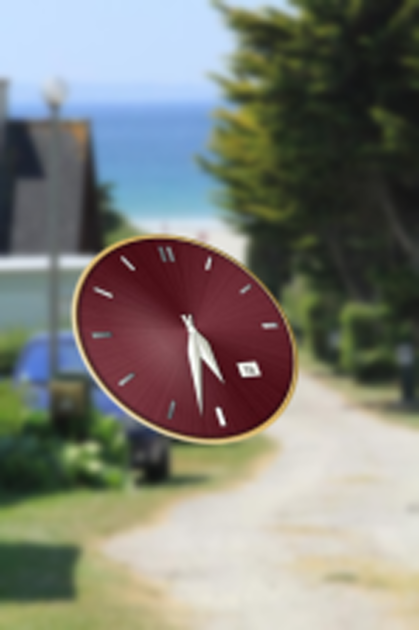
{"hour": 5, "minute": 32}
